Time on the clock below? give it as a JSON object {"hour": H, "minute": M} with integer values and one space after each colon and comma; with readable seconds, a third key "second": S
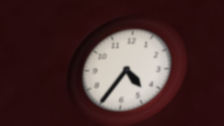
{"hour": 4, "minute": 35}
